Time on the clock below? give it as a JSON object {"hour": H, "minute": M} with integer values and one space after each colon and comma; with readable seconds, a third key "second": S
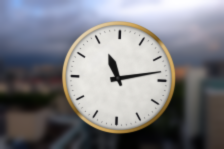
{"hour": 11, "minute": 13}
